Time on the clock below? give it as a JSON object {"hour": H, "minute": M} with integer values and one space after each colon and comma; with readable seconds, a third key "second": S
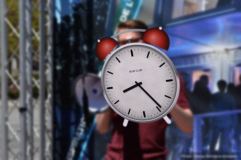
{"hour": 8, "minute": 24}
